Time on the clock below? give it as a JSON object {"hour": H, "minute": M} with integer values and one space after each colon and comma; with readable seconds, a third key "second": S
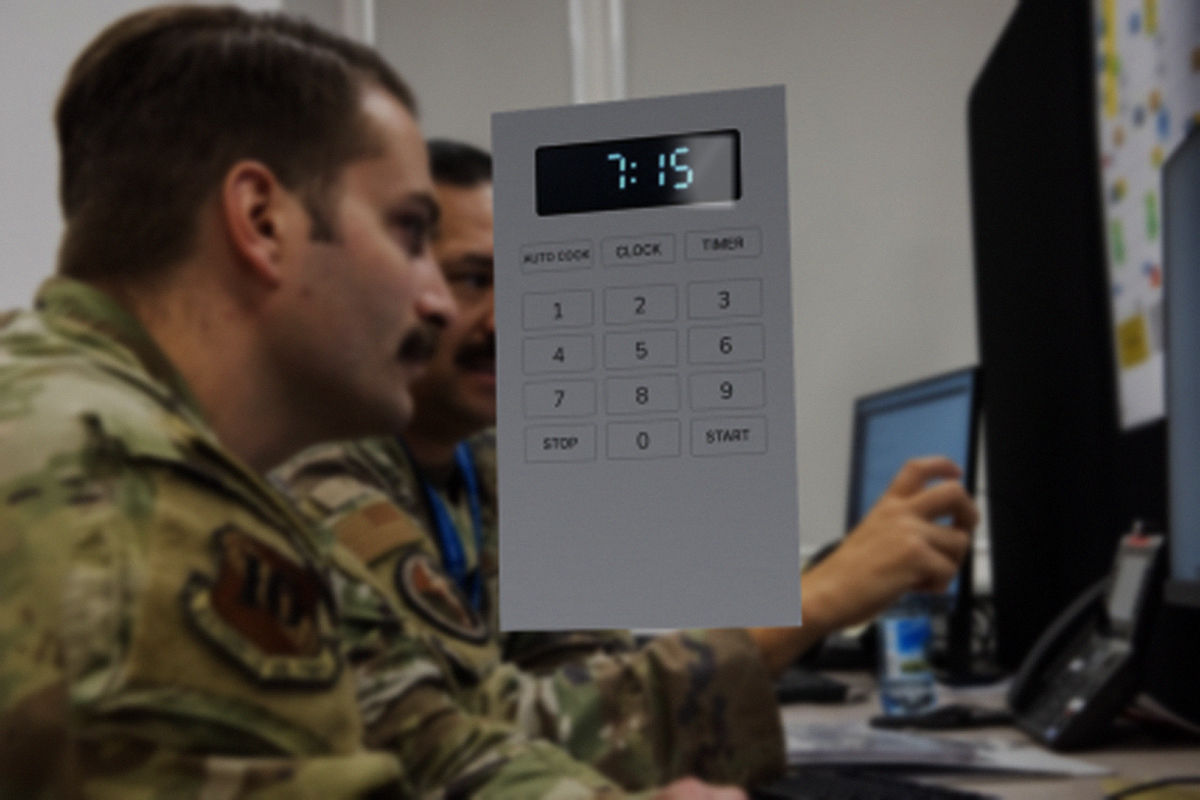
{"hour": 7, "minute": 15}
